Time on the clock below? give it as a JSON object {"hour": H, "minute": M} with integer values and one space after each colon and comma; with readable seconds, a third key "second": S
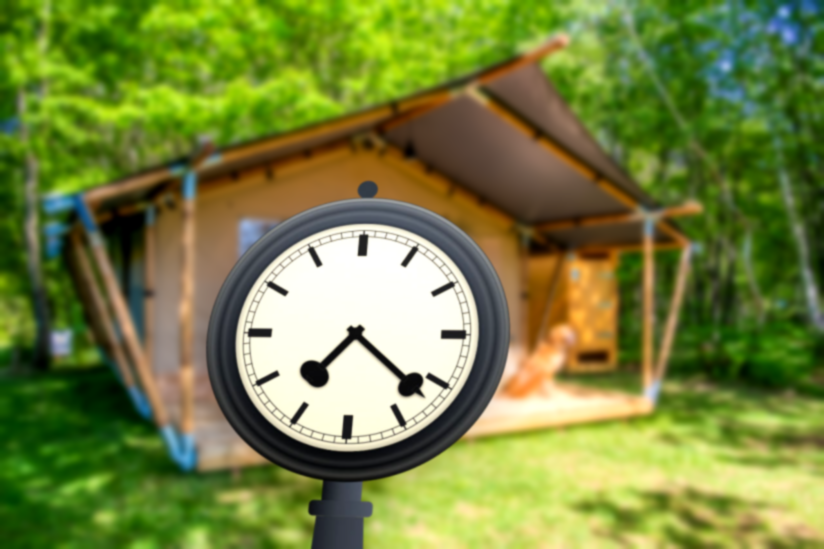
{"hour": 7, "minute": 22}
